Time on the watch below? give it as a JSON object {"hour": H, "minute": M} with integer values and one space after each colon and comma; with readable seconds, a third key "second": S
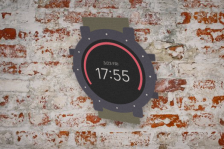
{"hour": 17, "minute": 55}
